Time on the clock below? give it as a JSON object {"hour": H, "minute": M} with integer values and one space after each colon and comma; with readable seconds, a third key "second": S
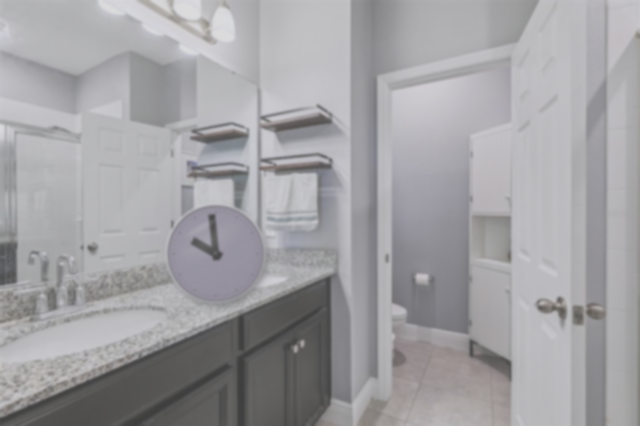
{"hour": 9, "minute": 59}
